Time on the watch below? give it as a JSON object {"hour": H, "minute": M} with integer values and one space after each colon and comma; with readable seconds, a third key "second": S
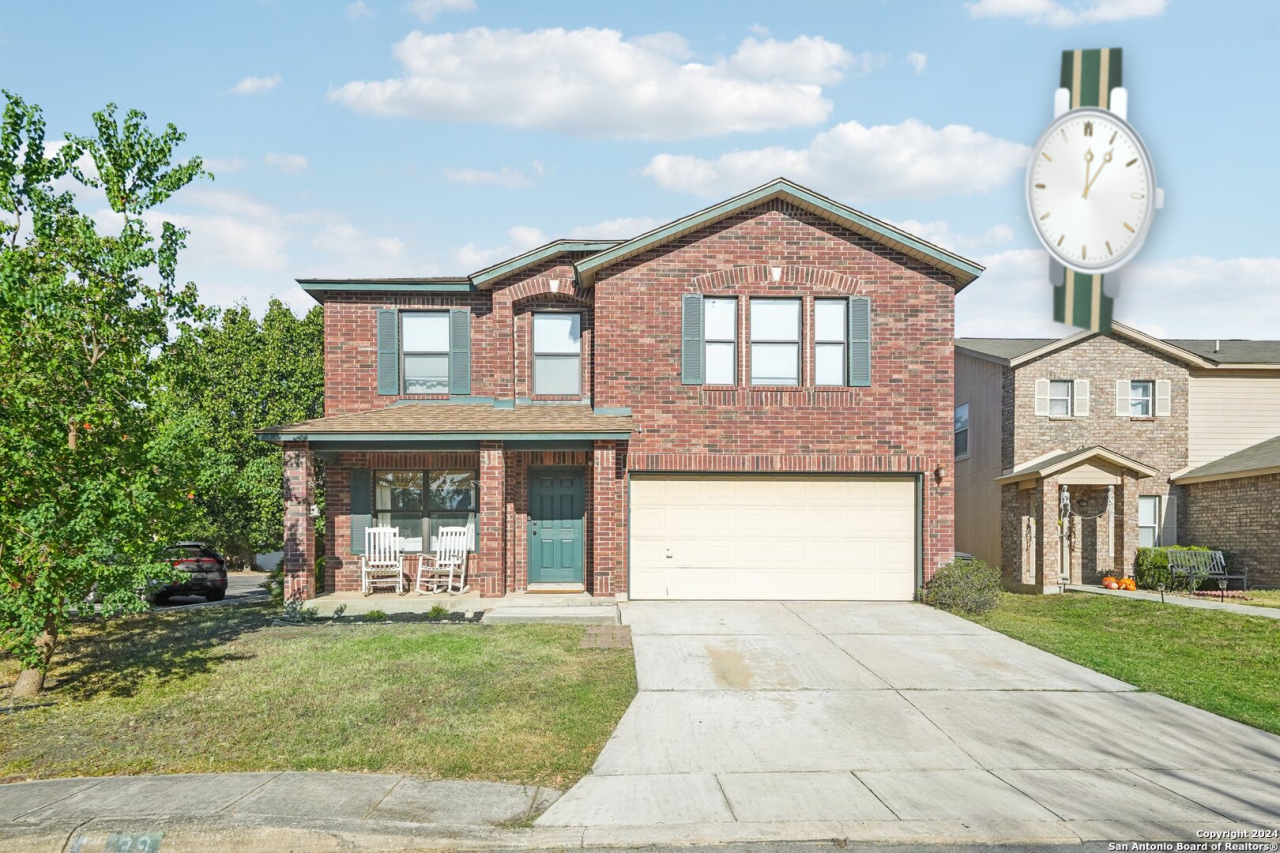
{"hour": 12, "minute": 6}
